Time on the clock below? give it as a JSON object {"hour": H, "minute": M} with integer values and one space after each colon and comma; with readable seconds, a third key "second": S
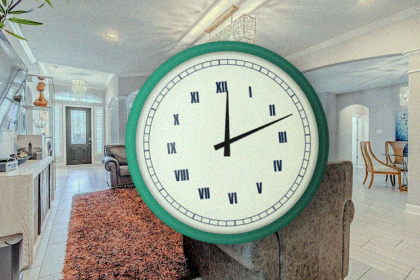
{"hour": 12, "minute": 12}
